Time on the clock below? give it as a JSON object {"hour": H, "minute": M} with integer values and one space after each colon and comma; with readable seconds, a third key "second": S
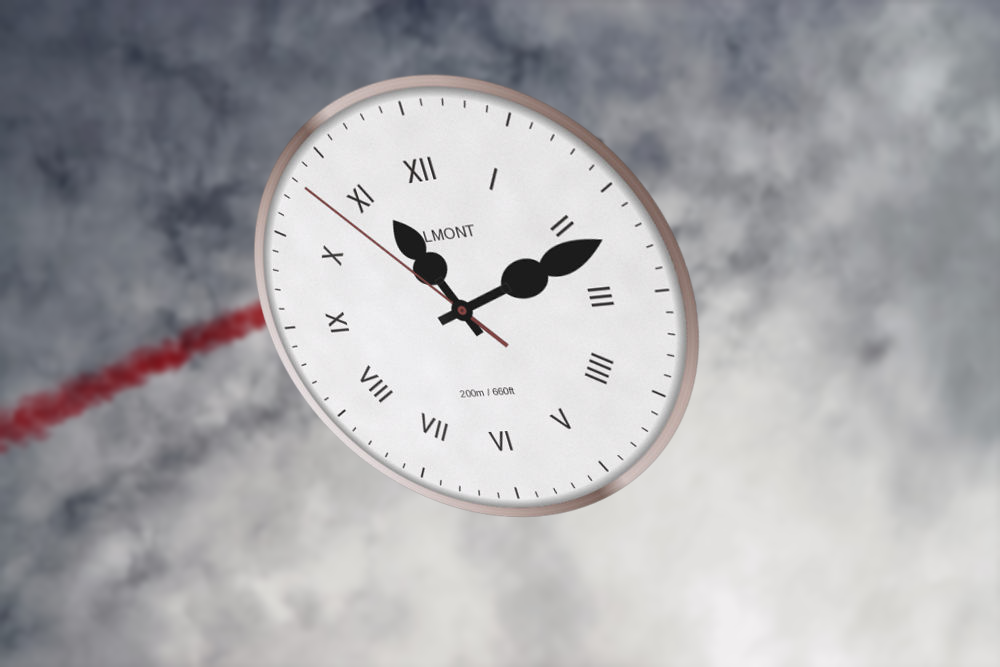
{"hour": 11, "minute": 11, "second": 53}
